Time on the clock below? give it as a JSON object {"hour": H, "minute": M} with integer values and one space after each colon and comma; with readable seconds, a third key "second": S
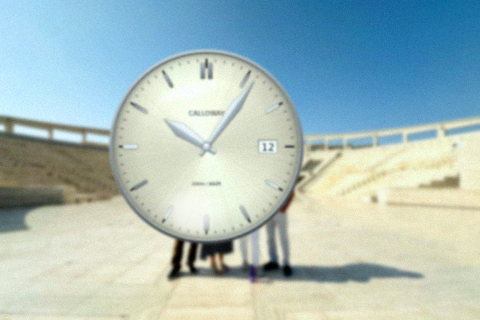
{"hour": 10, "minute": 6}
